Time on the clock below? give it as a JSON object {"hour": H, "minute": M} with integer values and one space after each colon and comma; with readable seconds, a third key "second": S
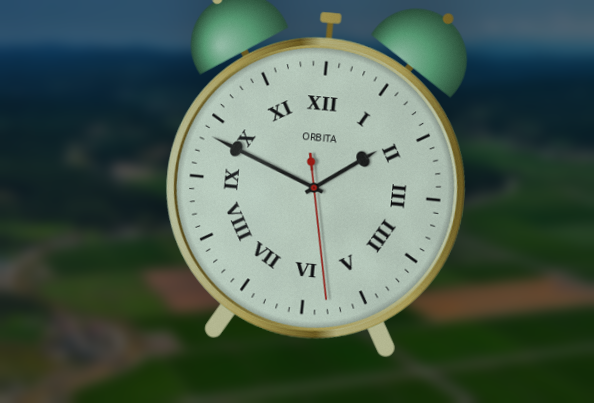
{"hour": 1, "minute": 48, "second": 28}
